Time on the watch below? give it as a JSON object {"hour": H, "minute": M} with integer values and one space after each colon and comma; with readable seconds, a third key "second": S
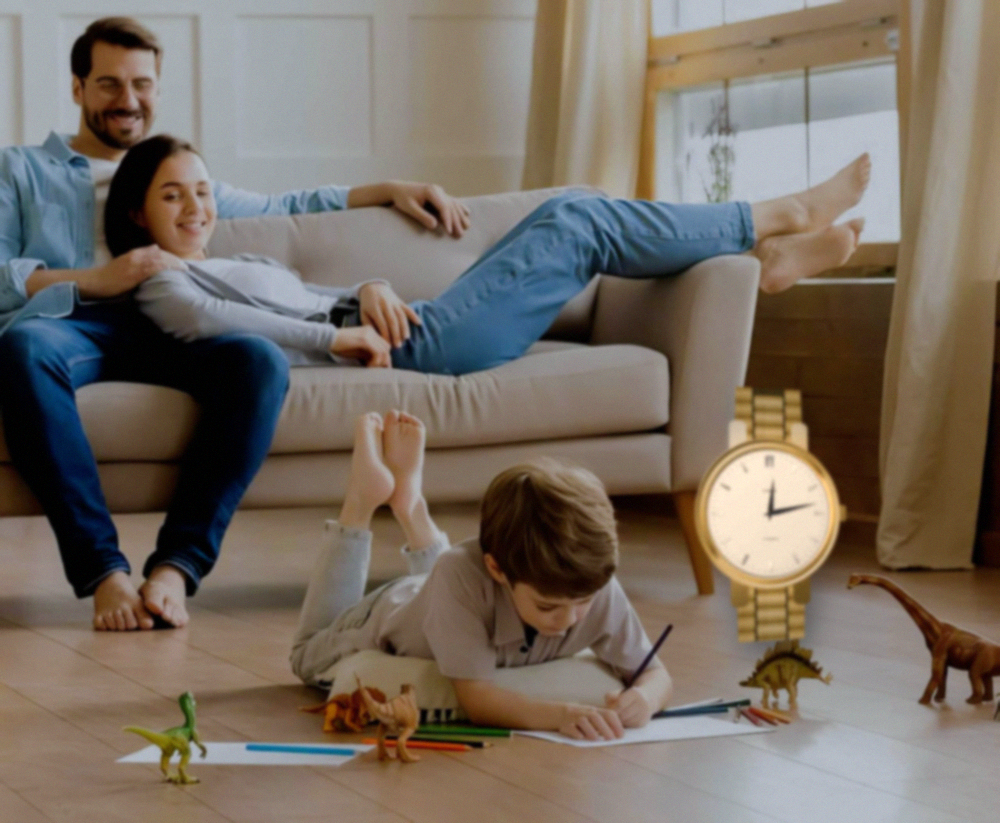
{"hour": 12, "minute": 13}
